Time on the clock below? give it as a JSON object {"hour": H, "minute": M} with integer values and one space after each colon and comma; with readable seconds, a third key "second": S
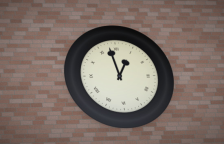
{"hour": 12, "minute": 58}
